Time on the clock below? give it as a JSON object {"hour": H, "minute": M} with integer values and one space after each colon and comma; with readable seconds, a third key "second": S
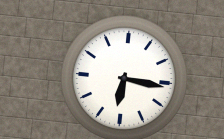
{"hour": 6, "minute": 16}
